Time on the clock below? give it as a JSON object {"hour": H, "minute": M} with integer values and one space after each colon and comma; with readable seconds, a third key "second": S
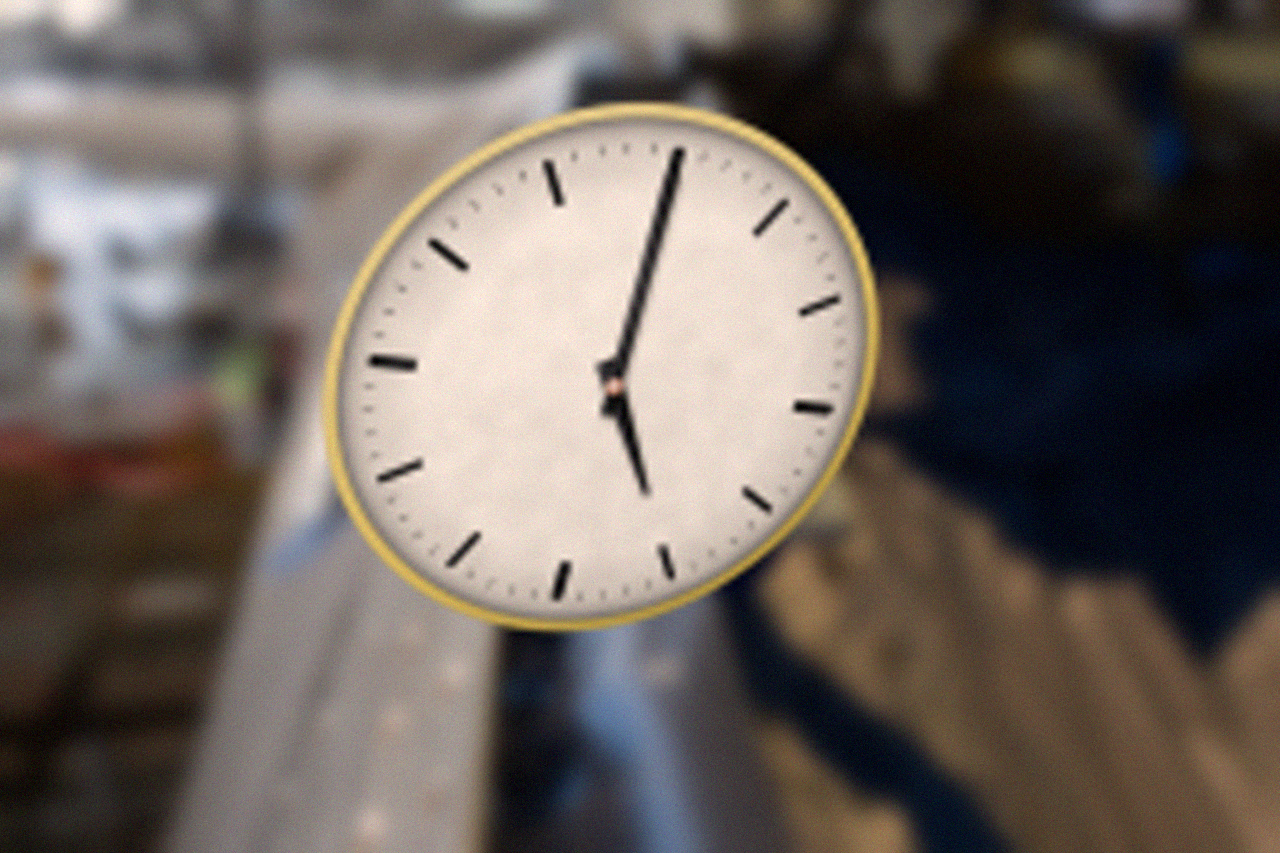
{"hour": 5, "minute": 0}
